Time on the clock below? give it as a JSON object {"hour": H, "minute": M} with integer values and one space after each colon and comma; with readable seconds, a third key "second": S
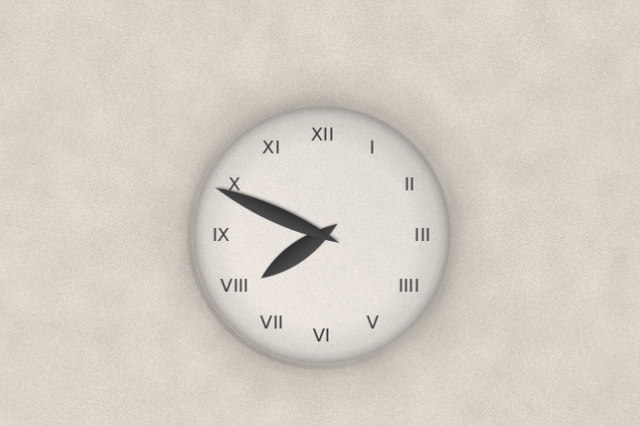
{"hour": 7, "minute": 49}
